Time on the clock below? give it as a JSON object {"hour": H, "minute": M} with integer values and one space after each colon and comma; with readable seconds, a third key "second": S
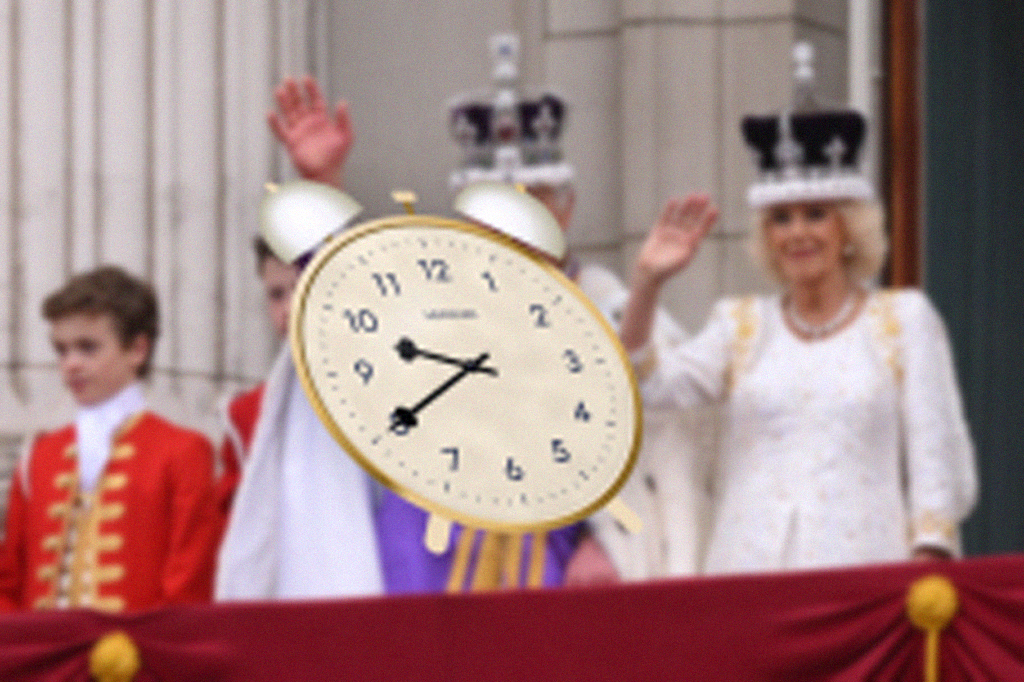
{"hour": 9, "minute": 40}
